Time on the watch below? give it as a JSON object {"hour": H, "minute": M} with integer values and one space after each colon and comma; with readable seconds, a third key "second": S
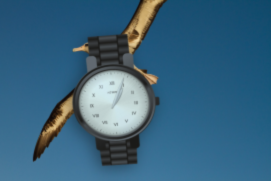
{"hour": 1, "minute": 4}
